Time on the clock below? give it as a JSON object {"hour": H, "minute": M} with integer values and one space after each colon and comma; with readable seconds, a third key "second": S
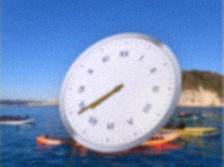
{"hour": 7, "minute": 39}
